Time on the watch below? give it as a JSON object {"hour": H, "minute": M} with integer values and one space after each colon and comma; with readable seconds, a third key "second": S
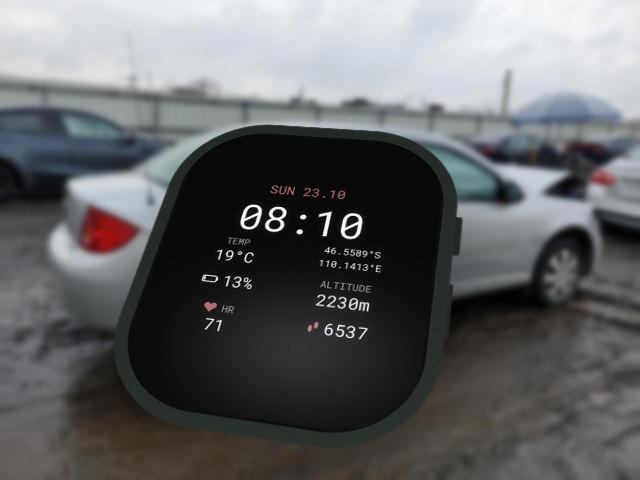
{"hour": 8, "minute": 10}
